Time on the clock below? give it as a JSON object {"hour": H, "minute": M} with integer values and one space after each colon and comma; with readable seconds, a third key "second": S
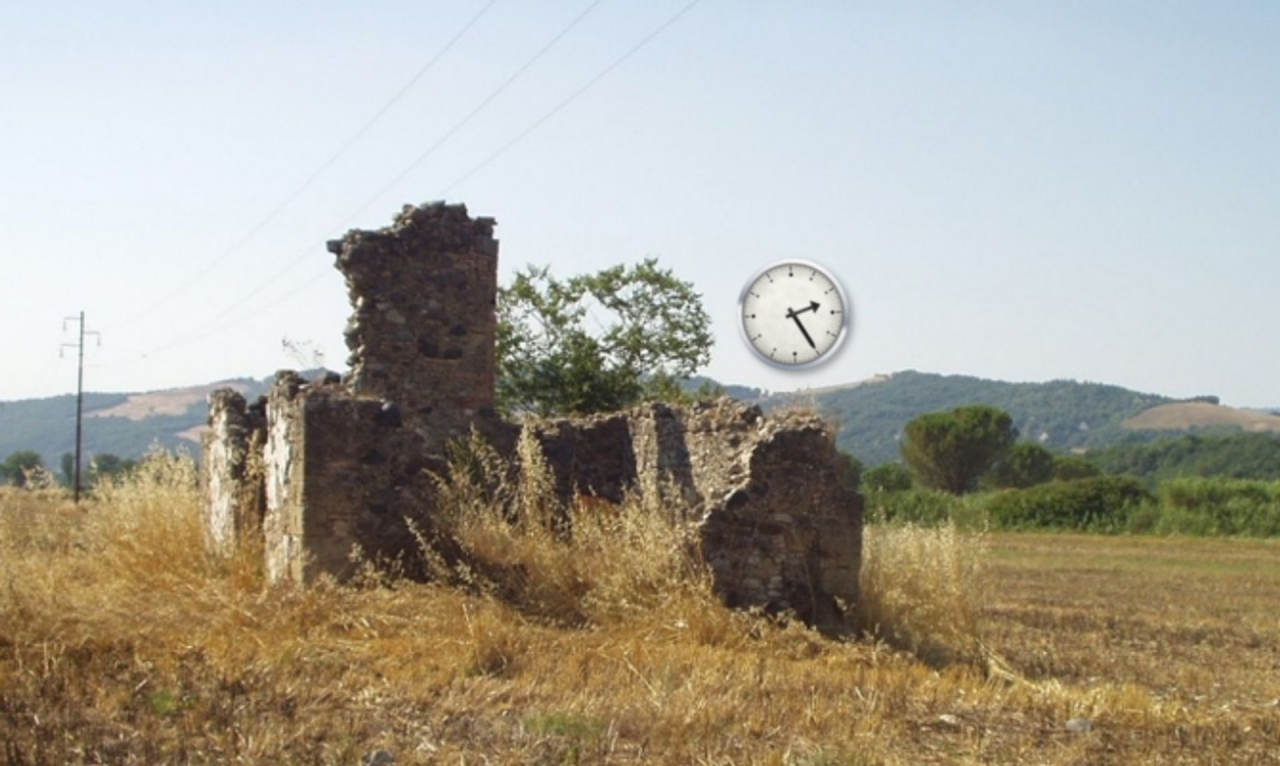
{"hour": 2, "minute": 25}
